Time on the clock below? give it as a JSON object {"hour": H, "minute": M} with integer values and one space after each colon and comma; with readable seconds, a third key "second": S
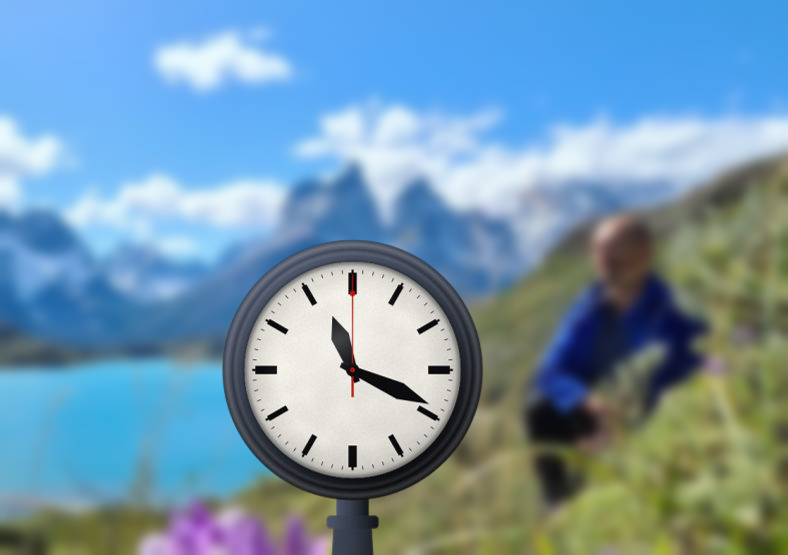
{"hour": 11, "minute": 19, "second": 0}
